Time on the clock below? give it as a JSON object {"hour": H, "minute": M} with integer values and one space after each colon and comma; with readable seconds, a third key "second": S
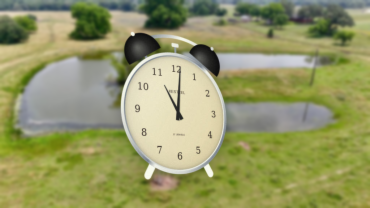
{"hour": 11, "minute": 1}
